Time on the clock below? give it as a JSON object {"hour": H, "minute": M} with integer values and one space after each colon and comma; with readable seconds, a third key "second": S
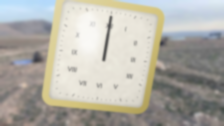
{"hour": 12, "minute": 0}
